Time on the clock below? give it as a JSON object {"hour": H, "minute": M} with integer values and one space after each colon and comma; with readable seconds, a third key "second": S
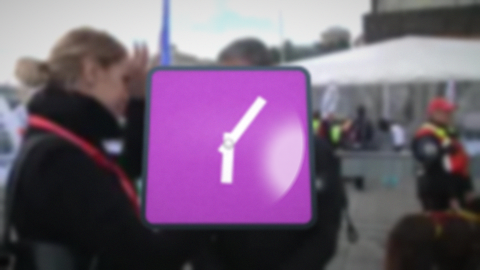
{"hour": 6, "minute": 6}
